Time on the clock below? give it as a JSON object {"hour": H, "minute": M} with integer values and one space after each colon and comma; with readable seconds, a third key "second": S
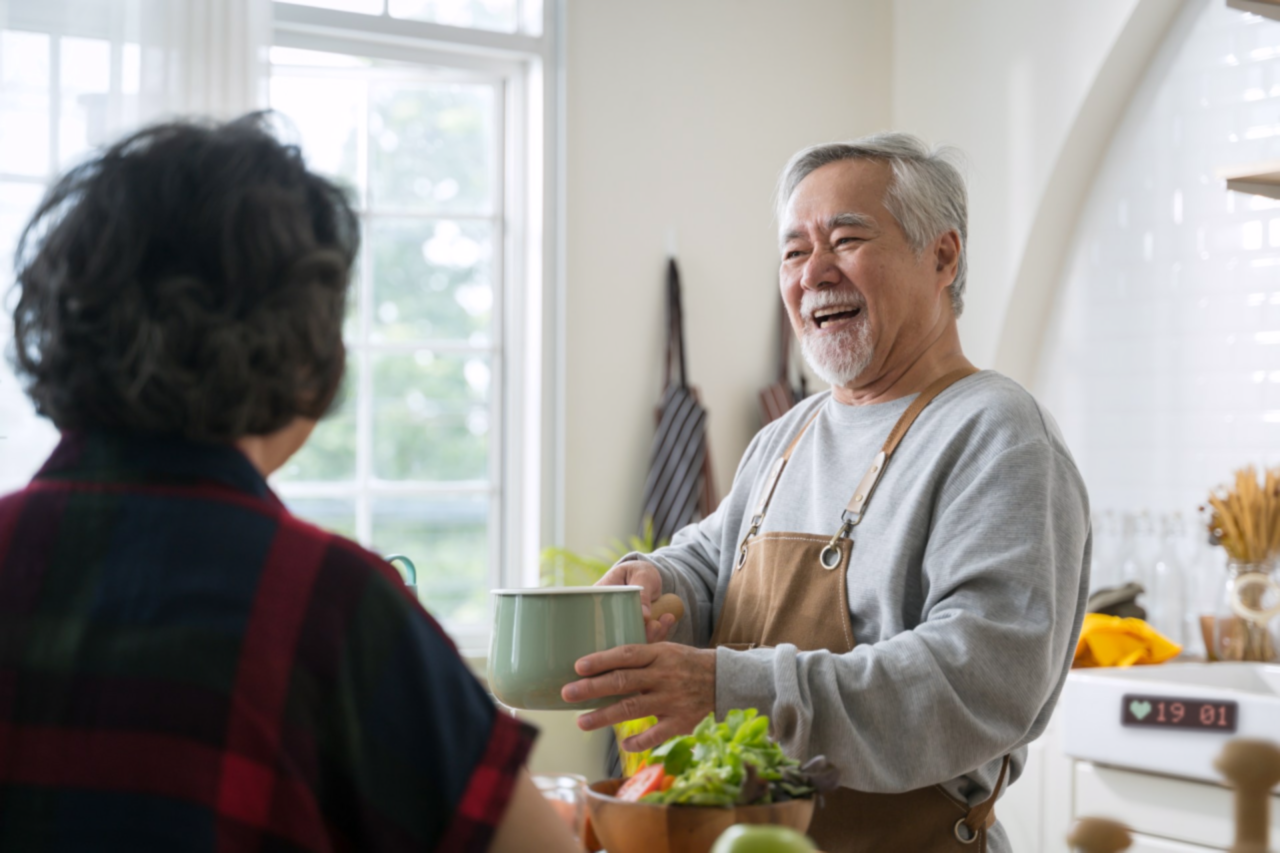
{"hour": 19, "minute": 1}
